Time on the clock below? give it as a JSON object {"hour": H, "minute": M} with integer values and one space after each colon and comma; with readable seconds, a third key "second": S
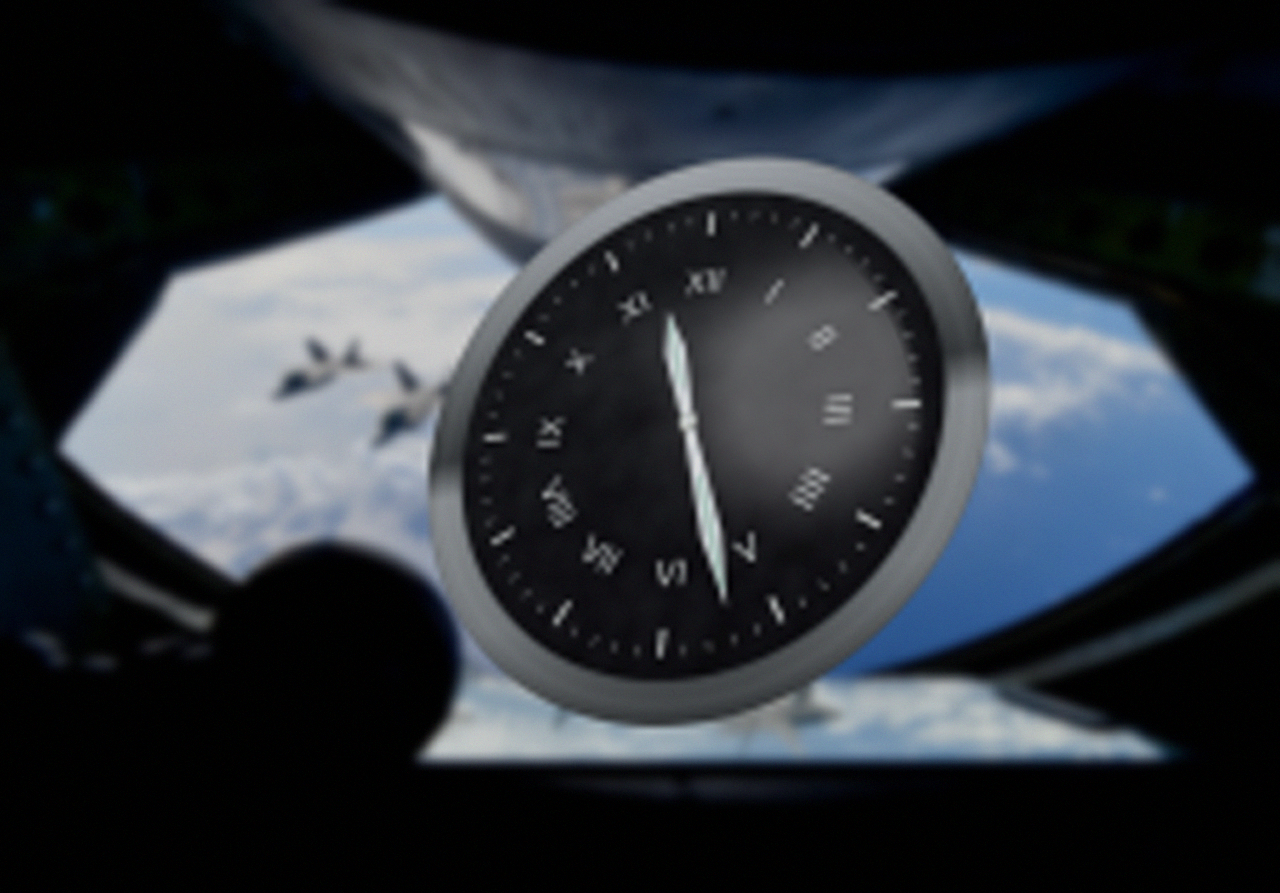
{"hour": 11, "minute": 27}
